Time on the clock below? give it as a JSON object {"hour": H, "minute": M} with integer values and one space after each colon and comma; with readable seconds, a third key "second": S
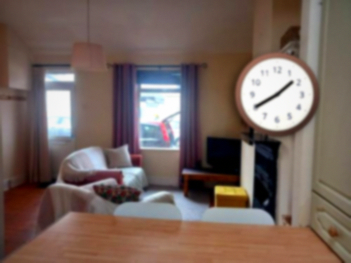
{"hour": 1, "minute": 40}
